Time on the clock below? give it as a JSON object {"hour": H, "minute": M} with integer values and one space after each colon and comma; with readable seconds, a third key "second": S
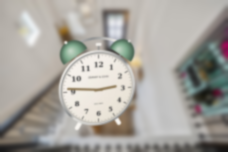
{"hour": 2, "minute": 46}
